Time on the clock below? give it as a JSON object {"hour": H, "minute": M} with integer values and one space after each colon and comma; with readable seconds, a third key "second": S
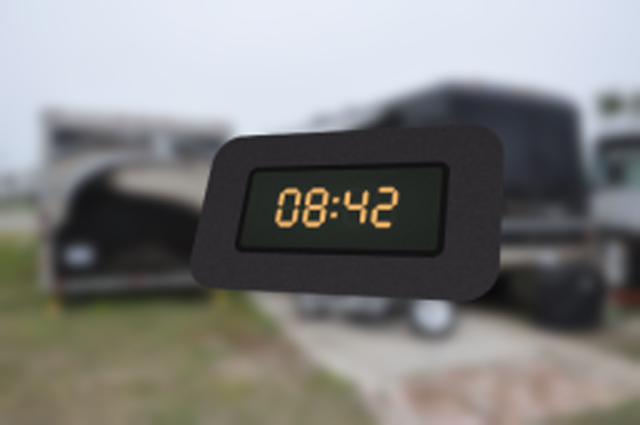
{"hour": 8, "minute": 42}
